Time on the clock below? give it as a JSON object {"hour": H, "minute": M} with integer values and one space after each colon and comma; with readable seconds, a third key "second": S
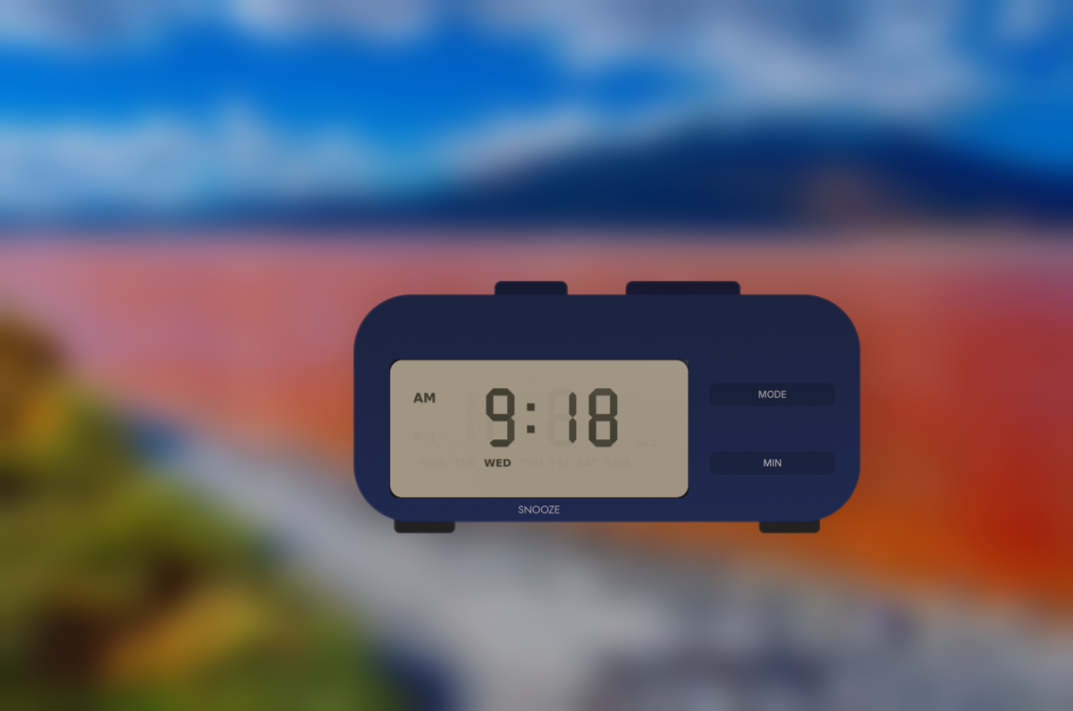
{"hour": 9, "minute": 18}
